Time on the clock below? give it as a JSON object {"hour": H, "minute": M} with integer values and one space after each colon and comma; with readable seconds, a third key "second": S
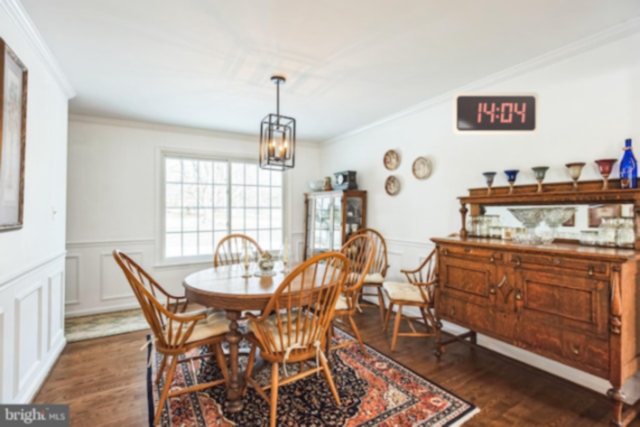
{"hour": 14, "minute": 4}
